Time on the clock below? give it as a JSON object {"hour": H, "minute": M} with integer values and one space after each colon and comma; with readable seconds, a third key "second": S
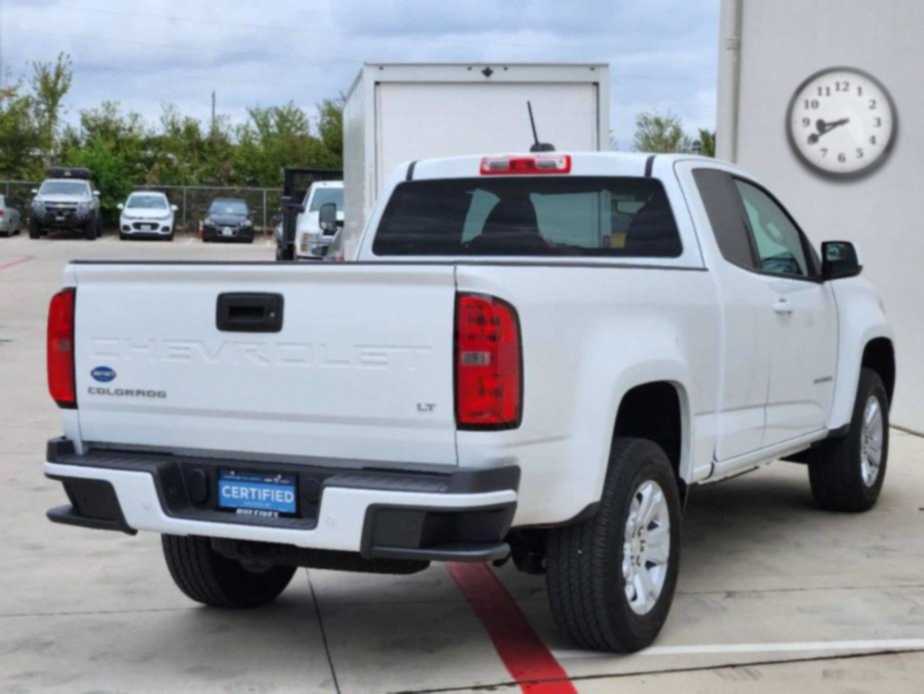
{"hour": 8, "minute": 40}
